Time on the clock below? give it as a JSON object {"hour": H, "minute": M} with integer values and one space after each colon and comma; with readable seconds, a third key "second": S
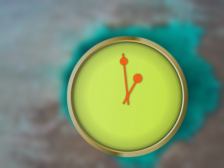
{"hour": 12, "minute": 59}
